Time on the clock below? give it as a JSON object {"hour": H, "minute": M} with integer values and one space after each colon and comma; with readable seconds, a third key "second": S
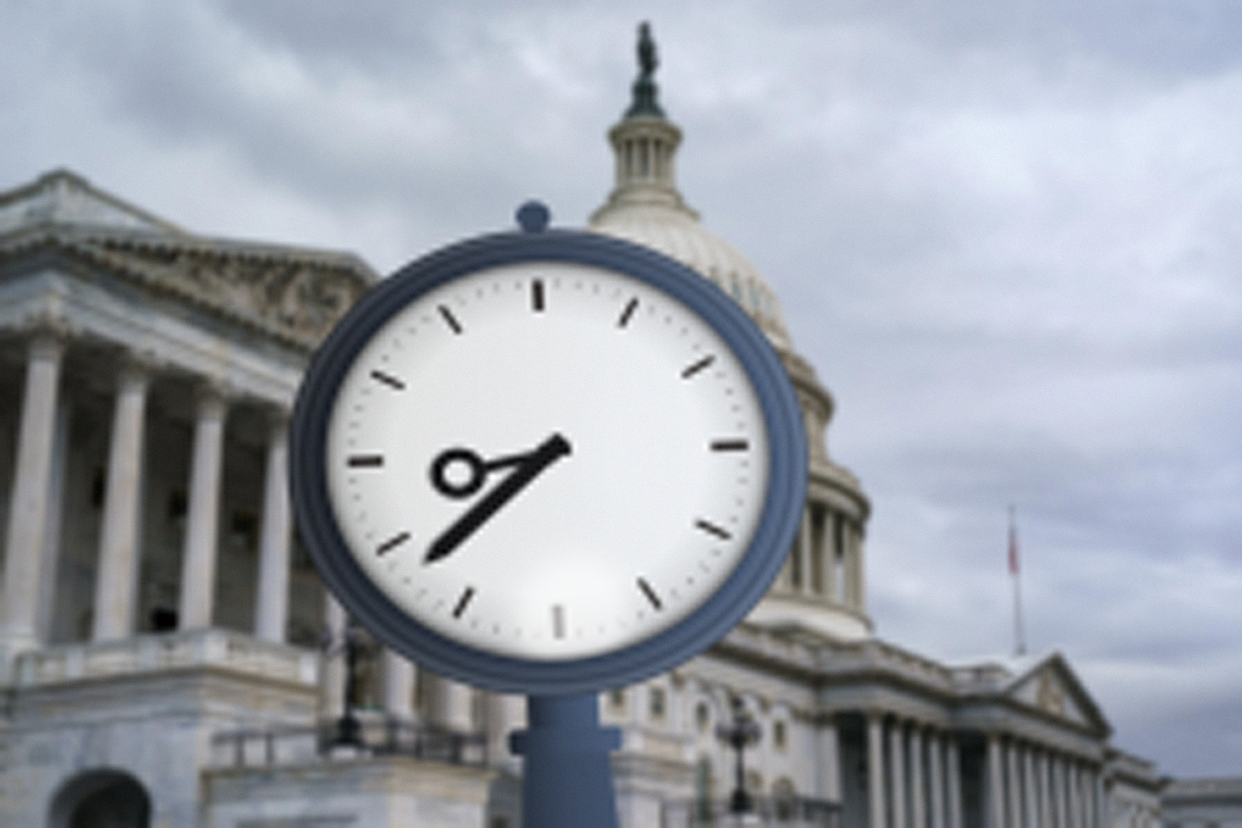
{"hour": 8, "minute": 38}
